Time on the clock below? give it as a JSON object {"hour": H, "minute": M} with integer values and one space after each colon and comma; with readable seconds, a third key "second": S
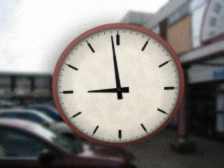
{"hour": 8, "minute": 59}
